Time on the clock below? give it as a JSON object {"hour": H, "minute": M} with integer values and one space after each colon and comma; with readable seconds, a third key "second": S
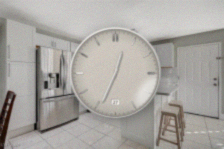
{"hour": 12, "minute": 34}
